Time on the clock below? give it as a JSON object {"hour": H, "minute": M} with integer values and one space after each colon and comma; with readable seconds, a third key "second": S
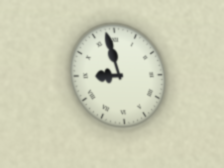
{"hour": 8, "minute": 58}
